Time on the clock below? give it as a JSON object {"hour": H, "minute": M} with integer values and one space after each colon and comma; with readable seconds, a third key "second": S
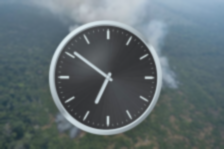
{"hour": 6, "minute": 51}
